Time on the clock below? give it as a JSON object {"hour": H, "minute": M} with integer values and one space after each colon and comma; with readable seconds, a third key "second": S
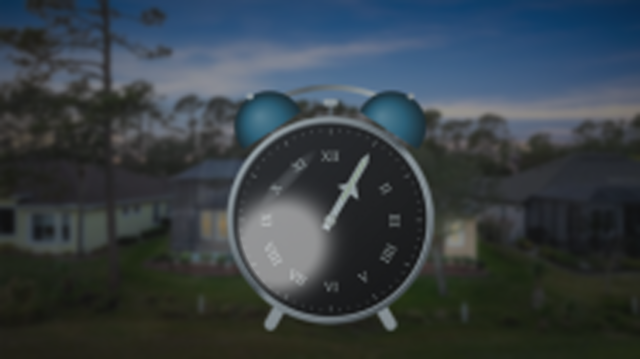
{"hour": 1, "minute": 5}
